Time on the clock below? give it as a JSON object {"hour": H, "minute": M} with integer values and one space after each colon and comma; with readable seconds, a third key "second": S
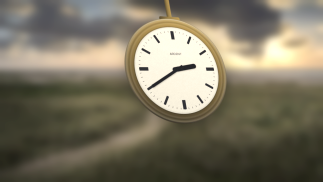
{"hour": 2, "minute": 40}
